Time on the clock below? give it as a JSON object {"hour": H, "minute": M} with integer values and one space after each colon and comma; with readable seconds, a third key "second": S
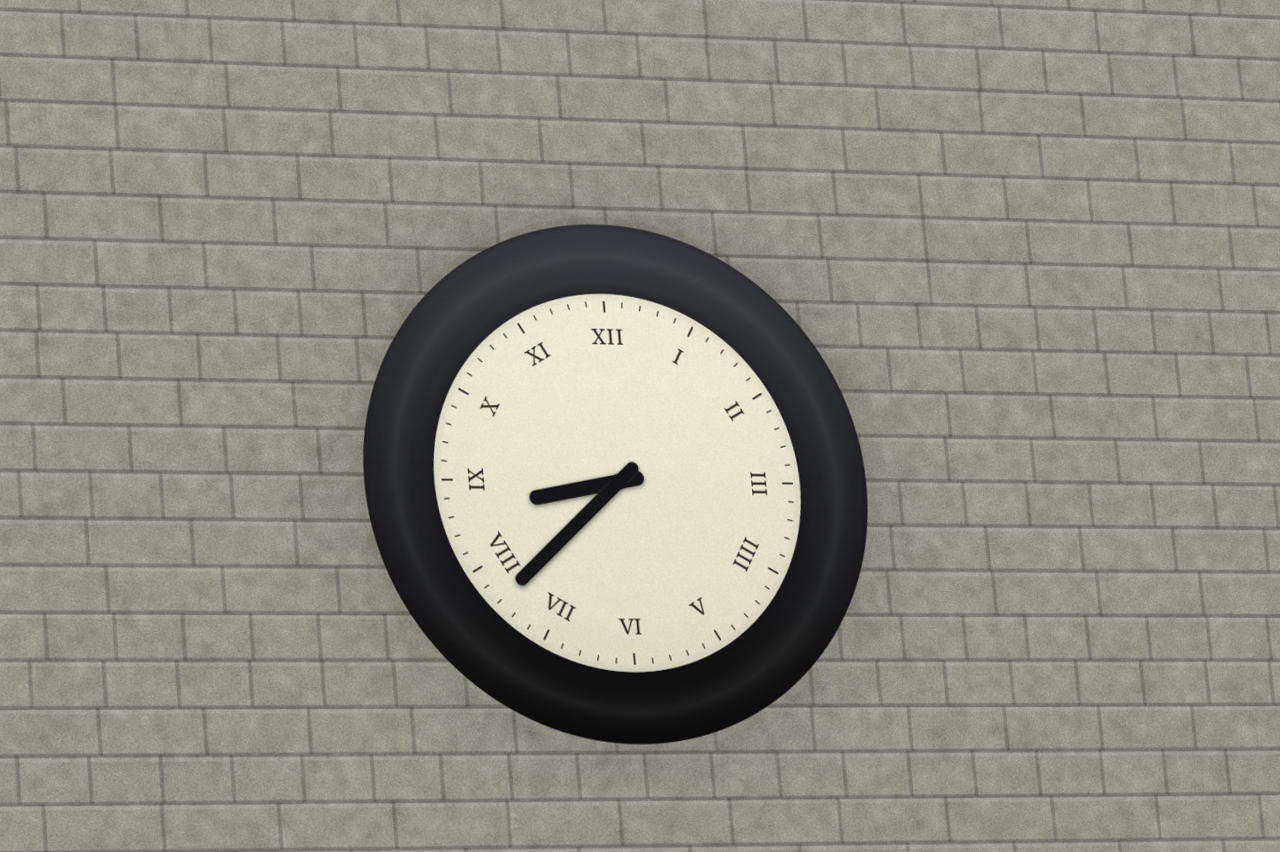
{"hour": 8, "minute": 38}
